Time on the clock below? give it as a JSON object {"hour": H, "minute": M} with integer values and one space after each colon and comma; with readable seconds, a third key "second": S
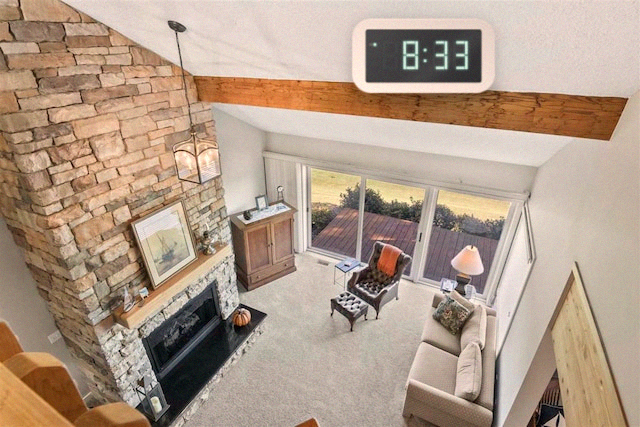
{"hour": 8, "minute": 33}
